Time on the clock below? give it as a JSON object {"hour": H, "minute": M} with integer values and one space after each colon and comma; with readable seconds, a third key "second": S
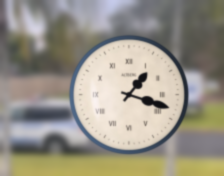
{"hour": 1, "minute": 18}
